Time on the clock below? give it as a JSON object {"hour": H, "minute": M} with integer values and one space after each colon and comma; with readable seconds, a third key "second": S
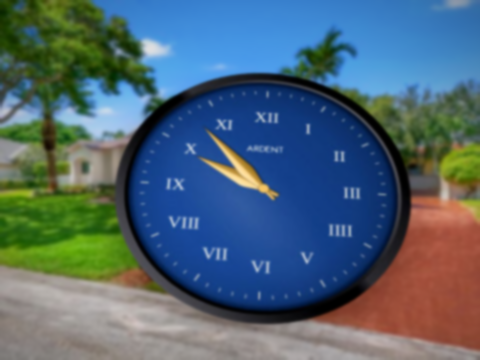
{"hour": 9, "minute": 53}
